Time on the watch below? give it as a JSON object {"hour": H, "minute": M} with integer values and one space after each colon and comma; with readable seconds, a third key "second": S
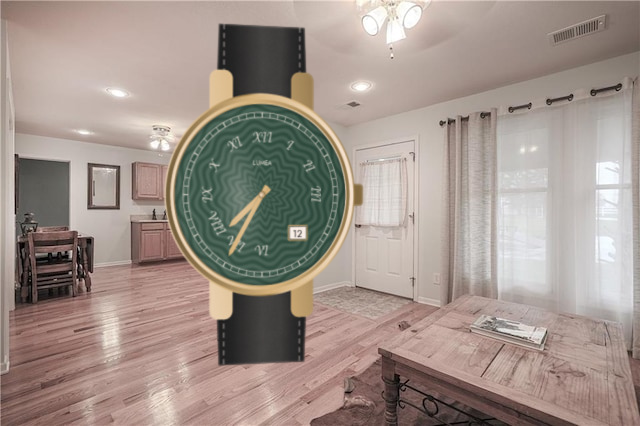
{"hour": 7, "minute": 35}
